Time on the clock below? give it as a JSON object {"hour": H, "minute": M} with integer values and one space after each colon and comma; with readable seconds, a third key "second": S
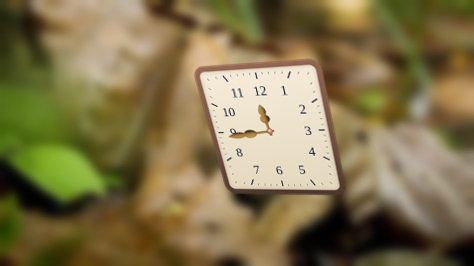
{"hour": 11, "minute": 44}
